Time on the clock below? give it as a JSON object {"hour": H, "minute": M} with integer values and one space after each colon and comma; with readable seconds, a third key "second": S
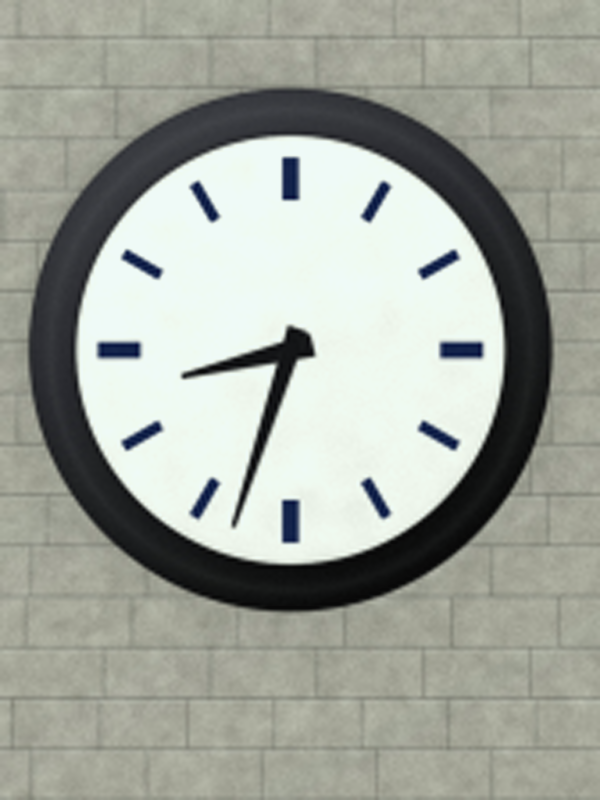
{"hour": 8, "minute": 33}
